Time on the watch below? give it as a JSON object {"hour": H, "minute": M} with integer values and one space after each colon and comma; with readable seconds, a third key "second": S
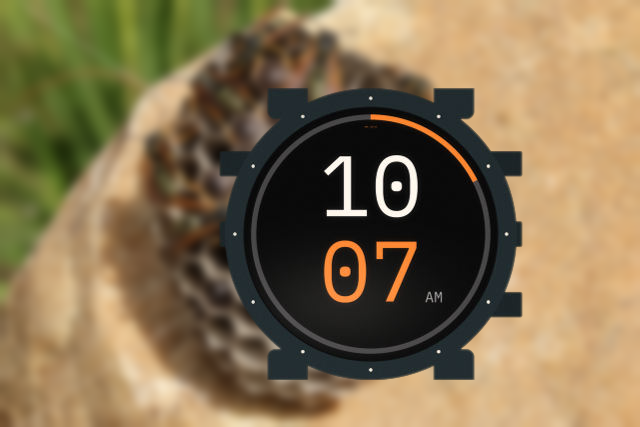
{"hour": 10, "minute": 7}
